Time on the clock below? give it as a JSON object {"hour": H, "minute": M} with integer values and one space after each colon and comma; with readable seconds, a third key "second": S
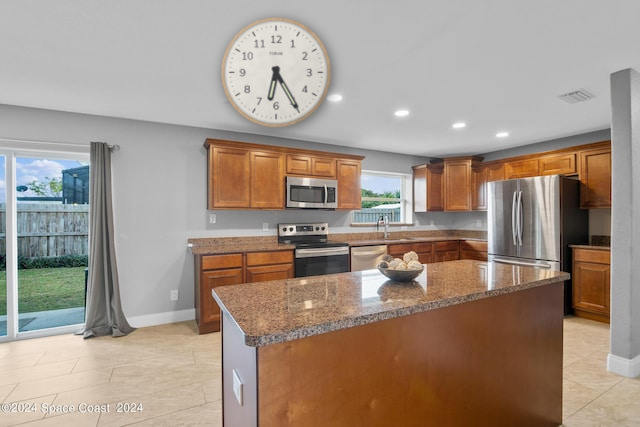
{"hour": 6, "minute": 25}
